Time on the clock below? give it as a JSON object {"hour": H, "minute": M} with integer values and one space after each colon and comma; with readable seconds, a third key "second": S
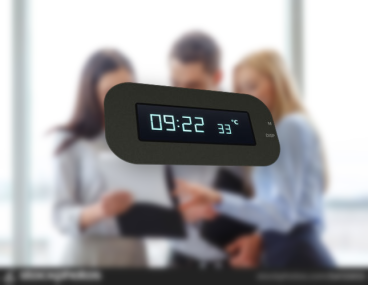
{"hour": 9, "minute": 22}
